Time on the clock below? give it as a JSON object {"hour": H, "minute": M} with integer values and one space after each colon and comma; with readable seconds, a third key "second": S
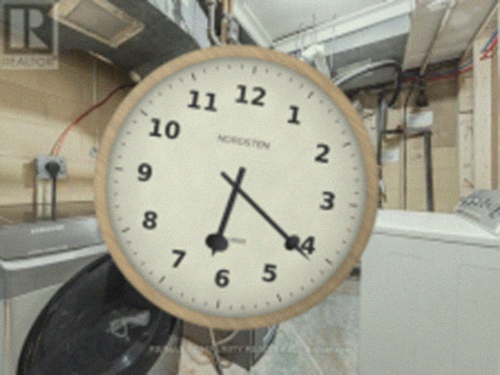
{"hour": 6, "minute": 21}
